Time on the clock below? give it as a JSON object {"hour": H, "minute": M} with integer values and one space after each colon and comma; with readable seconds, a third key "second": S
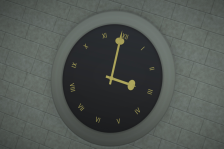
{"hour": 2, "minute": 59}
